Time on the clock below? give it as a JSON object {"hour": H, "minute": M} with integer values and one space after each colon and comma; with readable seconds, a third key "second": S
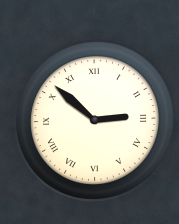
{"hour": 2, "minute": 52}
